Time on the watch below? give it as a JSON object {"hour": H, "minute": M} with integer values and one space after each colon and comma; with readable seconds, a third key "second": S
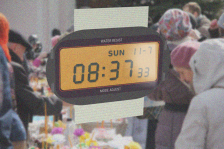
{"hour": 8, "minute": 37, "second": 33}
